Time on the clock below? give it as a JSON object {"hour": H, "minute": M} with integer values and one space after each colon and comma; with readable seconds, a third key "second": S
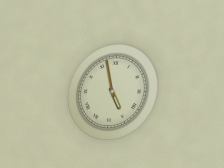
{"hour": 4, "minute": 57}
